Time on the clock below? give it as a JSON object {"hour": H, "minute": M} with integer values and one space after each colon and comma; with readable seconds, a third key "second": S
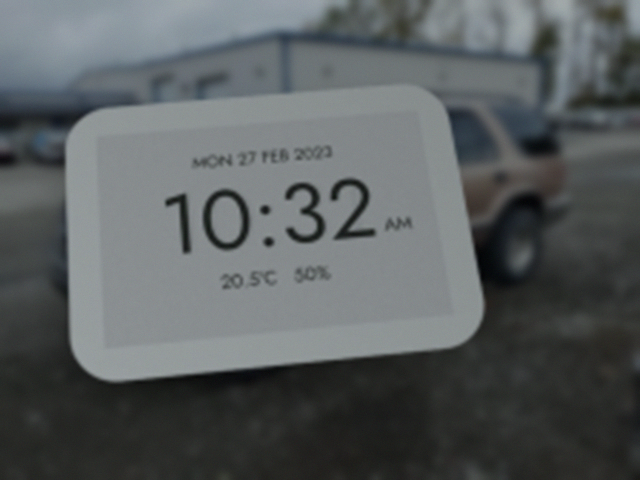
{"hour": 10, "minute": 32}
